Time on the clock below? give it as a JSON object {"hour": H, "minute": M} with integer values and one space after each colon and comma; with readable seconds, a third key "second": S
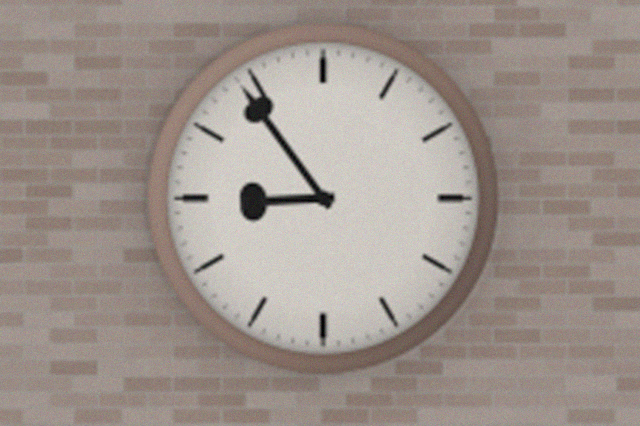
{"hour": 8, "minute": 54}
